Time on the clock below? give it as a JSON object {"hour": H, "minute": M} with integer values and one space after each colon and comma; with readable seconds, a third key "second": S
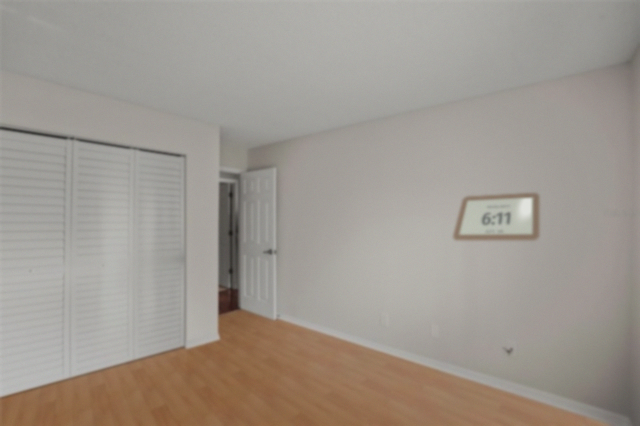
{"hour": 6, "minute": 11}
